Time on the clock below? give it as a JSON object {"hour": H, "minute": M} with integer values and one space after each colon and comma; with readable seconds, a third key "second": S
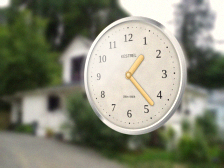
{"hour": 1, "minute": 23}
